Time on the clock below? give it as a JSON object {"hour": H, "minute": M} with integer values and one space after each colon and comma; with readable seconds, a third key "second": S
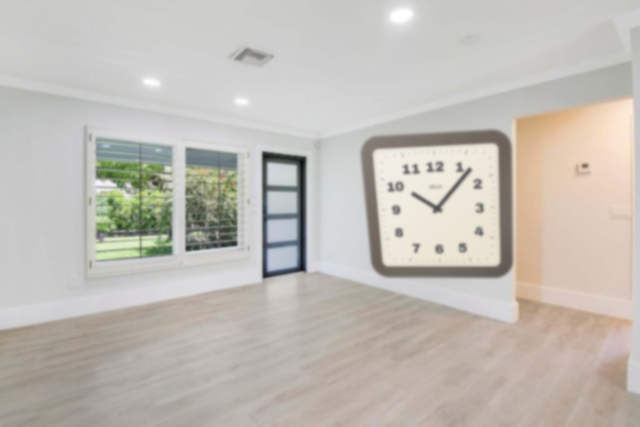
{"hour": 10, "minute": 7}
